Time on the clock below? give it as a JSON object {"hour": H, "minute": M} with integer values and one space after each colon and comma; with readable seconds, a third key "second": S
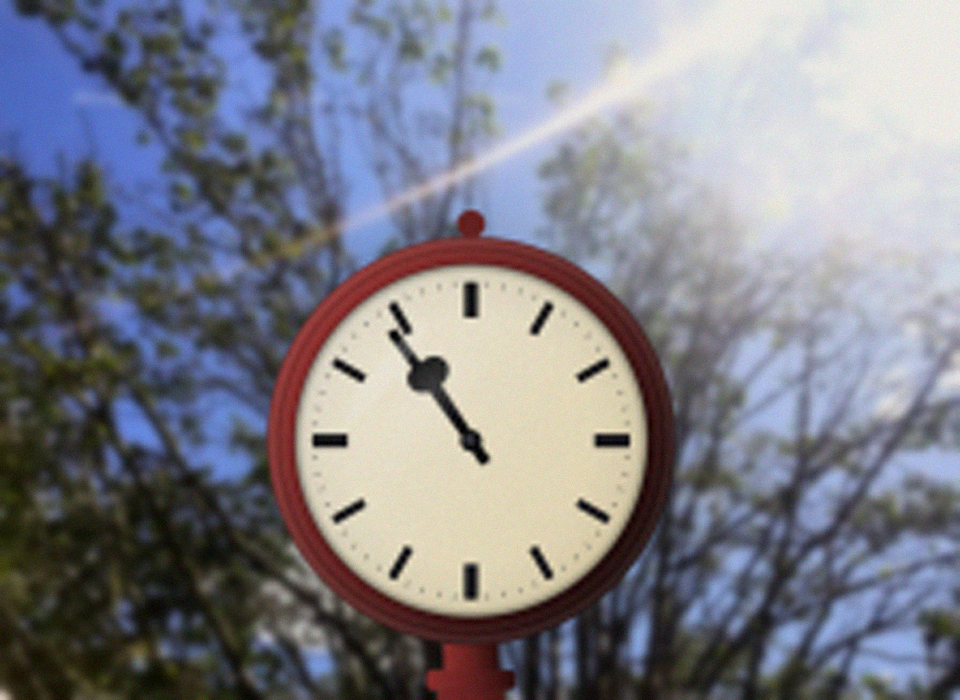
{"hour": 10, "minute": 54}
